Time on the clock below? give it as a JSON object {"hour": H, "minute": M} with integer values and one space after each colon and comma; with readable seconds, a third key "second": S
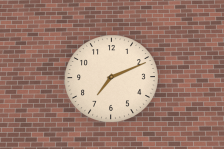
{"hour": 7, "minute": 11}
